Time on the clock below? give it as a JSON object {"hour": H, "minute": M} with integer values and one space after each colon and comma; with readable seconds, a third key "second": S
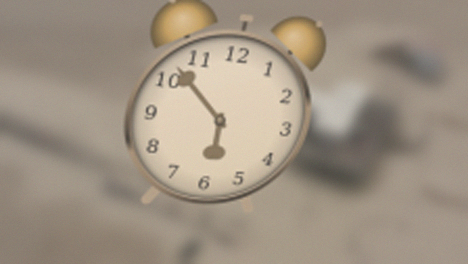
{"hour": 5, "minute": 52}
